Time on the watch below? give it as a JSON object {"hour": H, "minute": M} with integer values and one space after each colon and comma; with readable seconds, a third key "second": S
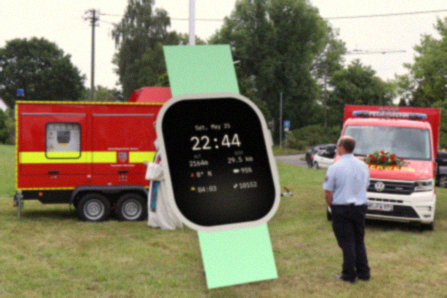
{"hour": 22, "minute": 44}
